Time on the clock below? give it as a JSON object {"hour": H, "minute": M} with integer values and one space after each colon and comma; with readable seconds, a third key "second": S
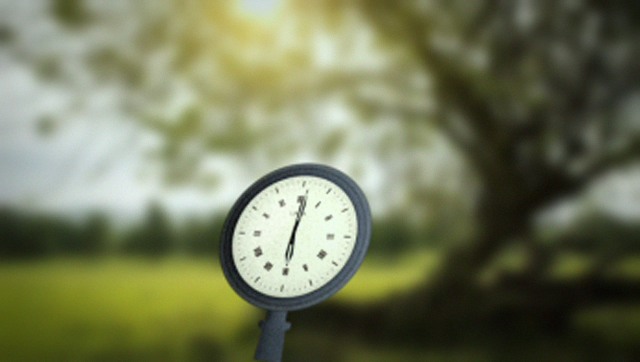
{"hour": 6, "minute": 1}
